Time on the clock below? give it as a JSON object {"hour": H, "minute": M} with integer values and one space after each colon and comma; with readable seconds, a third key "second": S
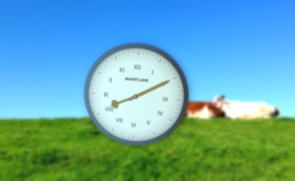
{"hour": 8, "minute": 10}
